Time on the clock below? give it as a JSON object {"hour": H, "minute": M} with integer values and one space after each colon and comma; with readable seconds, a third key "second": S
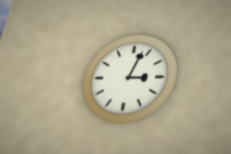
{"hour": 3, "minute": 3}
